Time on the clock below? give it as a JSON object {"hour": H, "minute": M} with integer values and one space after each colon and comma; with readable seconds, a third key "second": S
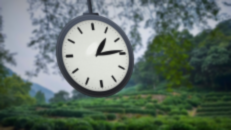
{"hour": 1, "minute": 14}
